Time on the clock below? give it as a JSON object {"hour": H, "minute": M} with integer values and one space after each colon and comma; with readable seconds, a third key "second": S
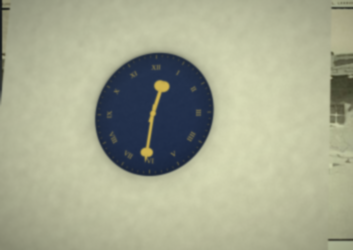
{"hour": 12, "minute": 31}
